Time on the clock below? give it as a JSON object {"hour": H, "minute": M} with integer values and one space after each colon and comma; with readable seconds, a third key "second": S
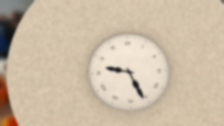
{"hour": 9, "minute": 26}
